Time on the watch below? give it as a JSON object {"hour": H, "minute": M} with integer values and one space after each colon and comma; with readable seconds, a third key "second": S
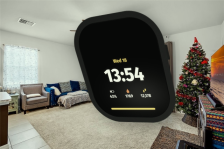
{"hour": 13, "minute": 54}
